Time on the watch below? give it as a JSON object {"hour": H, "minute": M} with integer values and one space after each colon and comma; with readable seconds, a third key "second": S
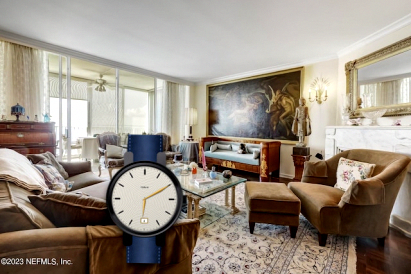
{"hour": 6, "minute": 10}
